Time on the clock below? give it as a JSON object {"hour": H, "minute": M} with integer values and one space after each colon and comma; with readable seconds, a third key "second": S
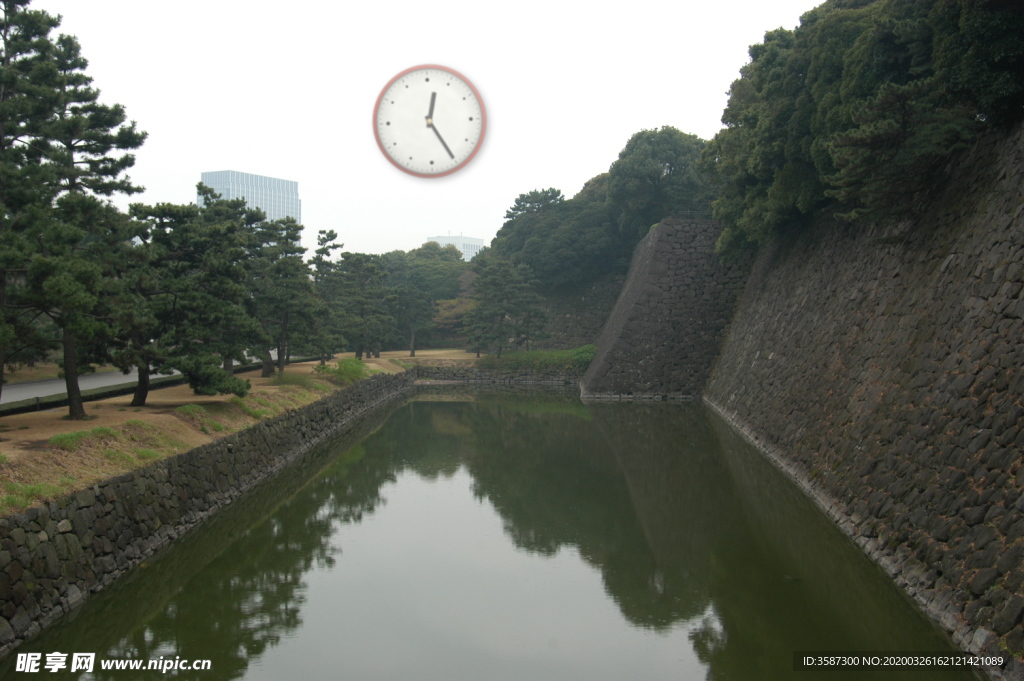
{"hour": 12, "minute": 25}
